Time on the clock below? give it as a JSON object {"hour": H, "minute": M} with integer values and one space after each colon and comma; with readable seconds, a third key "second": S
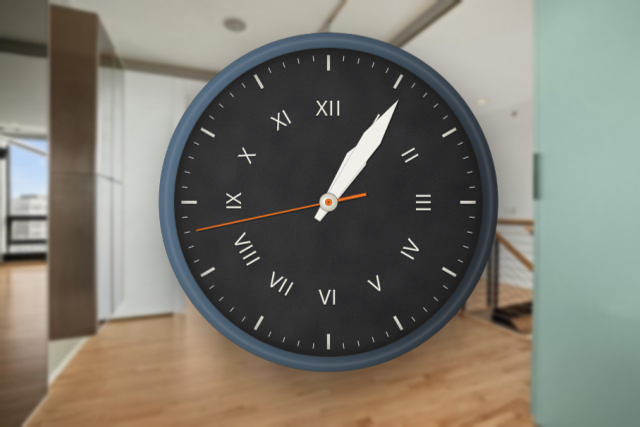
{"hour": 1, "minute": 5, "second": 43}
